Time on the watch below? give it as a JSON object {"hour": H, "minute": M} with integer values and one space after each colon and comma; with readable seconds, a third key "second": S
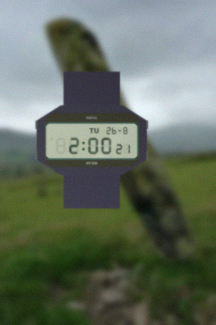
{"hour": 2, "minute": 0, "second": 21}
